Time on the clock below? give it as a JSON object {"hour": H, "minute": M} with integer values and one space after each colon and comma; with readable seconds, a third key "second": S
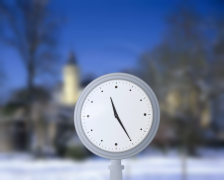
{"hour": 11, "minute": 25}
